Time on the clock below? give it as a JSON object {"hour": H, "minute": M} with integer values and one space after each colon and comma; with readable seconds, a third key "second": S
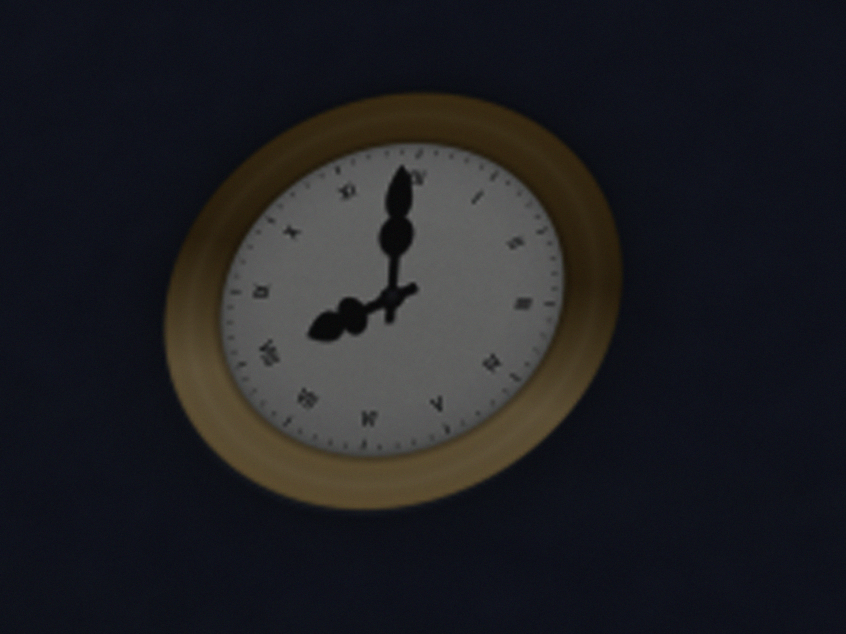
{"hour": 7, "minute": 59}
